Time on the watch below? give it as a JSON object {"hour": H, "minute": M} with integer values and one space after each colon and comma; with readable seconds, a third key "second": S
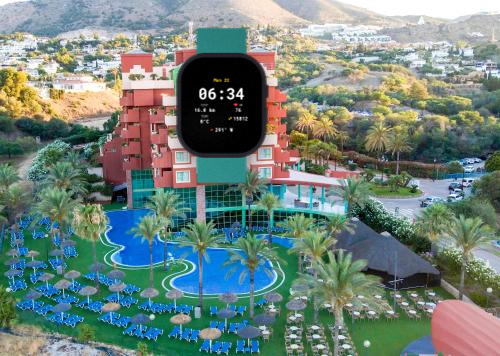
{"hour": 6, "minute": 34}
